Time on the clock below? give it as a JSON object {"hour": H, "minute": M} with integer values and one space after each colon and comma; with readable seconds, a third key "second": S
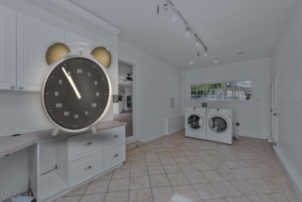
{"hour": 10, "minute": 54}
